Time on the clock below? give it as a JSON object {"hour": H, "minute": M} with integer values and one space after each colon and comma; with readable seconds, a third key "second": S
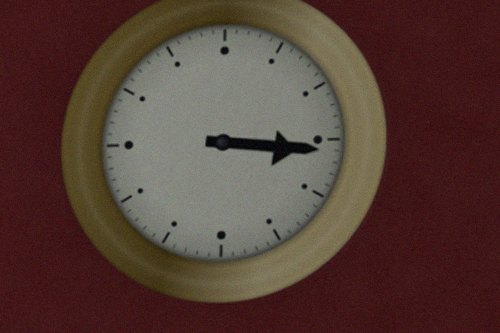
{"hour": 3, "minute": 16}
